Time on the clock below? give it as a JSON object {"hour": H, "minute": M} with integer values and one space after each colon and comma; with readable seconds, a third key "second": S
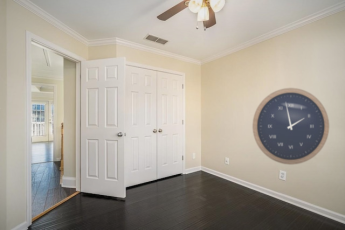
{"hour": 1, "minute": 58}
